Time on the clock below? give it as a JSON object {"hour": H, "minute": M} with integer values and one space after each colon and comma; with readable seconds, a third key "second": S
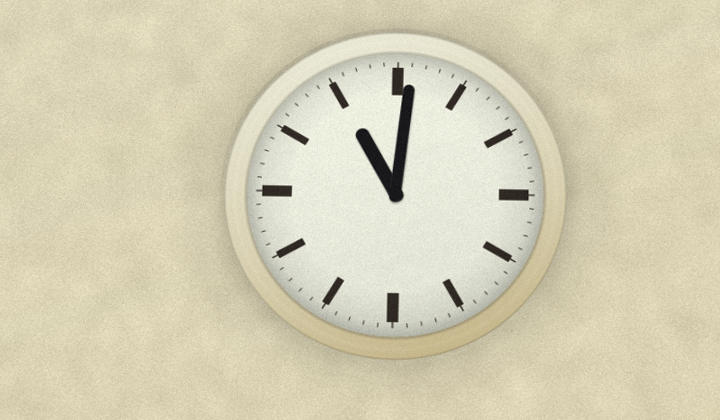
{"hour": 11, "minute": 1}
